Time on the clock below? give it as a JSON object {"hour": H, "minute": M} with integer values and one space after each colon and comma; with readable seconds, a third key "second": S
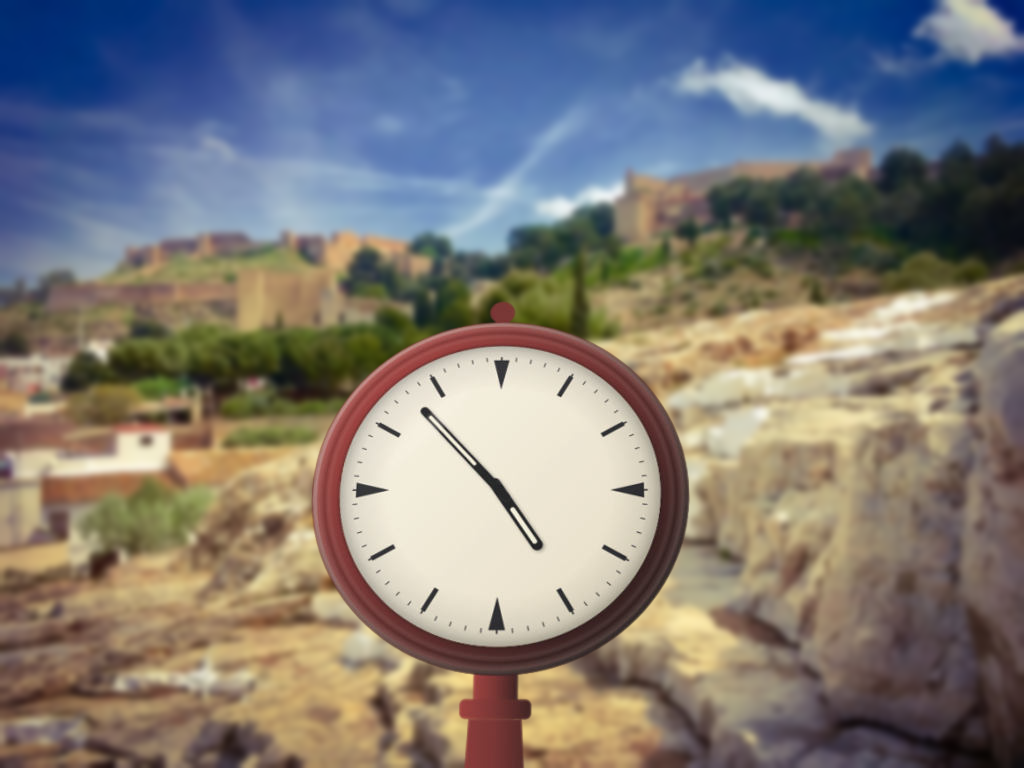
{"hour": 4, "minute": 53}
